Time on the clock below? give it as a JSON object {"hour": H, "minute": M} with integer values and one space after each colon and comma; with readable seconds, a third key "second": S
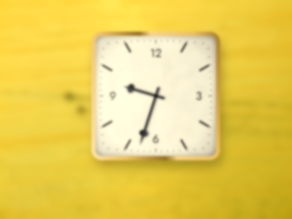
{"hour": 9, "minute": 33}
